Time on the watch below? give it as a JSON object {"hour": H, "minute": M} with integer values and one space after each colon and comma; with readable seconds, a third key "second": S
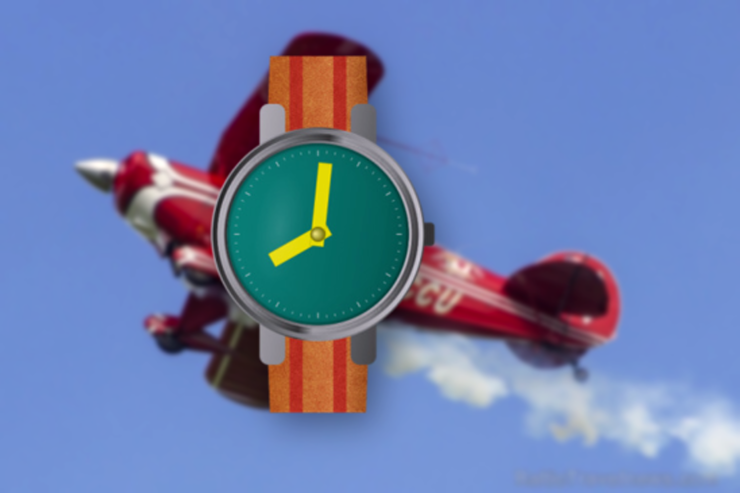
{"hour": 8, "minute": 1}
